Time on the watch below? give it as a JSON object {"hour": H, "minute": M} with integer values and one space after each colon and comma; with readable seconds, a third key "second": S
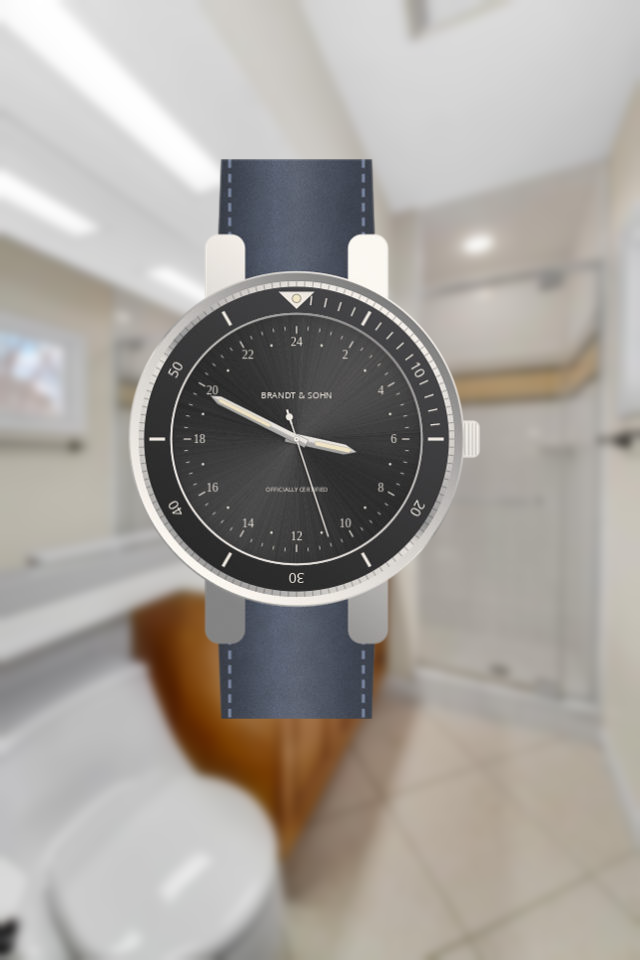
{"hour": 6, "minute": 49, "second": 27}
